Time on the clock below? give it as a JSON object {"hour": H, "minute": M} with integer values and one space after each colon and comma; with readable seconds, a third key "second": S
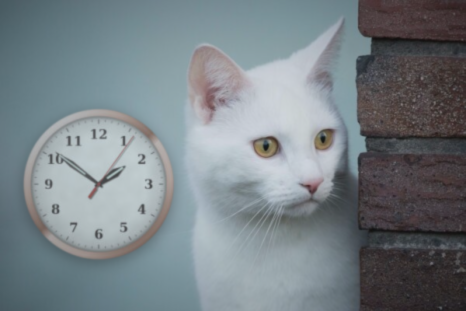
{"hour": 1, "minute": 51, "second": 6}
